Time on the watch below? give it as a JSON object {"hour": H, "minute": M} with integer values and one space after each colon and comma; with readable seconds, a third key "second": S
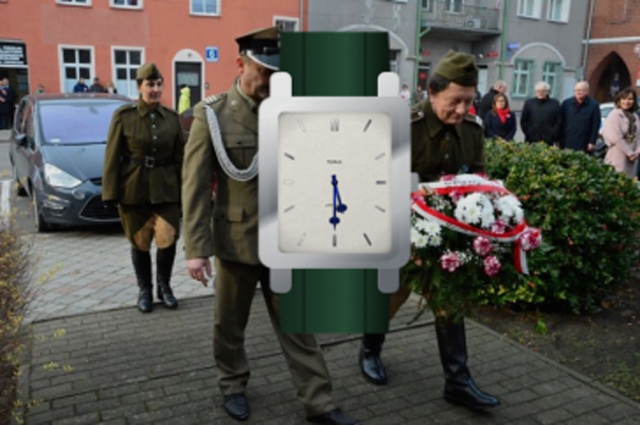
{"hour": 5, "minute": 30}
